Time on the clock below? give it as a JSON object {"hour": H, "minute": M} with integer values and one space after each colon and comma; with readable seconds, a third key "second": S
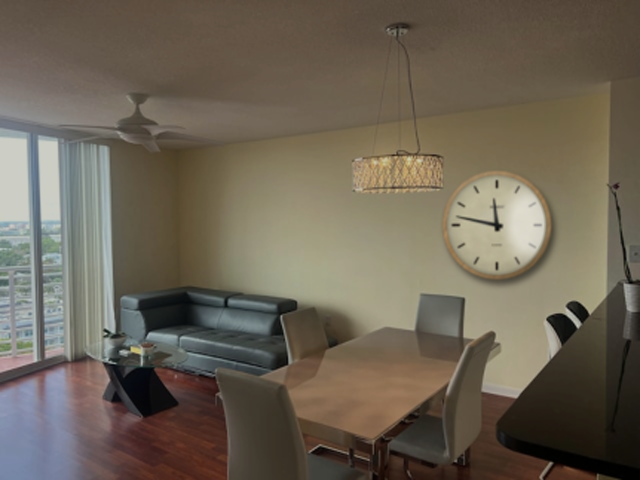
{"hour": 11, "minute": 47}
